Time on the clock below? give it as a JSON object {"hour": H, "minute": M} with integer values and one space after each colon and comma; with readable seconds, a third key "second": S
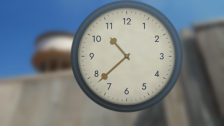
{"hour": 10, "minute": 38}
